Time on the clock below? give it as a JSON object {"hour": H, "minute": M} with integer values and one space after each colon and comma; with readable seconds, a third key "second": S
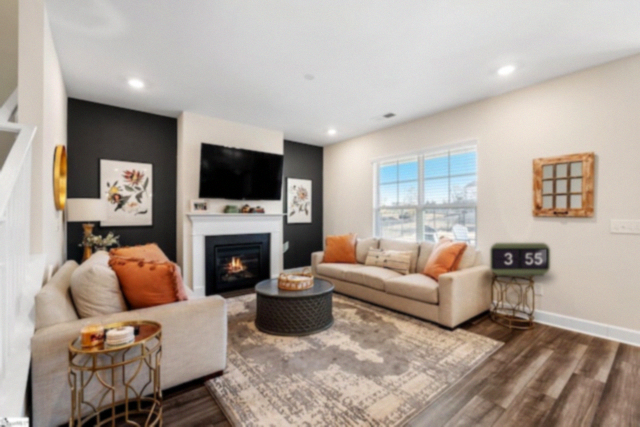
{"hour": 3, "minute": 55}
